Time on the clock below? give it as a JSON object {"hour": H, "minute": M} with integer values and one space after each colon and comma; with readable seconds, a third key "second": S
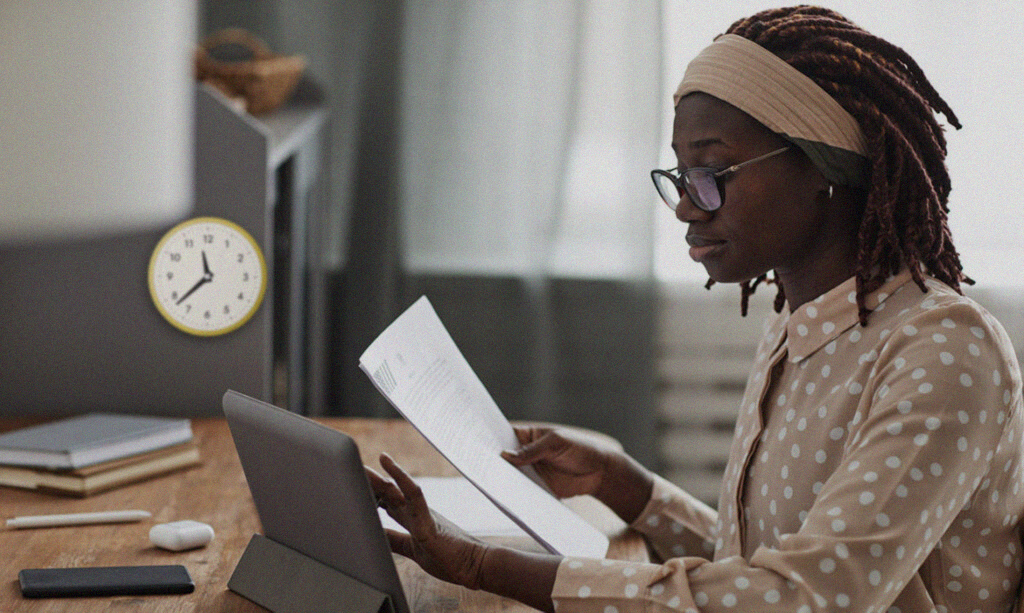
{"hour": 11, "minute": 38}
